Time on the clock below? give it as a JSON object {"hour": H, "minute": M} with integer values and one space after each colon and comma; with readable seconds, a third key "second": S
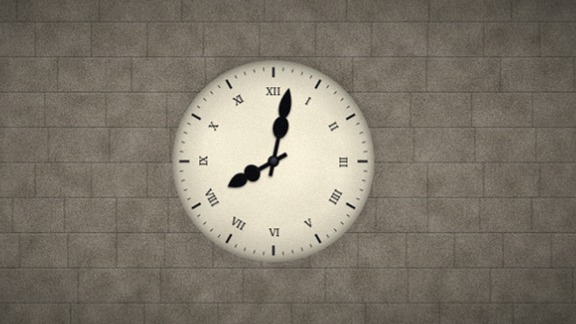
{"hour": 8, "minute": 2}
